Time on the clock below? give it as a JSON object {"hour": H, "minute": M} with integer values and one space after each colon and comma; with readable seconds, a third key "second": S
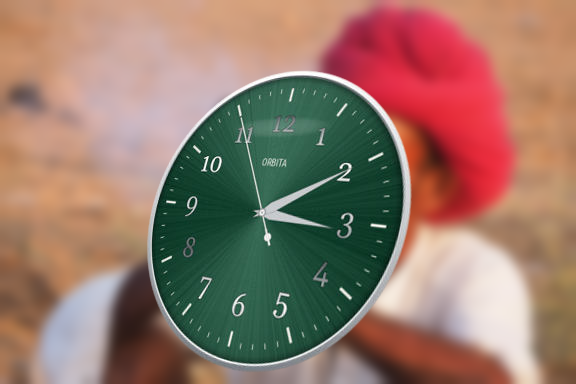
{"hour": 3, "minute": 9, "second": 55}
